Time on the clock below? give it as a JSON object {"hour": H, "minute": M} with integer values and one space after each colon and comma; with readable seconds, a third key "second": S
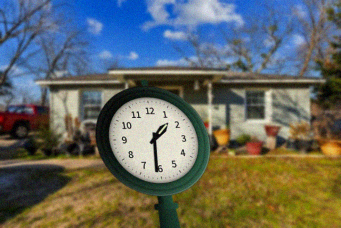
{"hour": 1, "minute": 31}
